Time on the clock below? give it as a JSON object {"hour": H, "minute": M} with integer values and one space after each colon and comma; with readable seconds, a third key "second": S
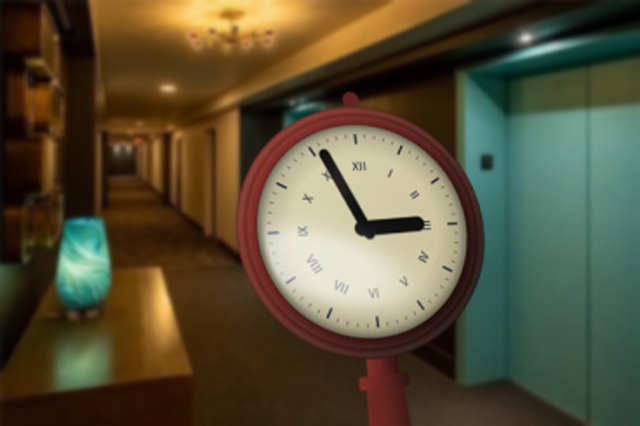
{"hour": 2, "minute": 56}
